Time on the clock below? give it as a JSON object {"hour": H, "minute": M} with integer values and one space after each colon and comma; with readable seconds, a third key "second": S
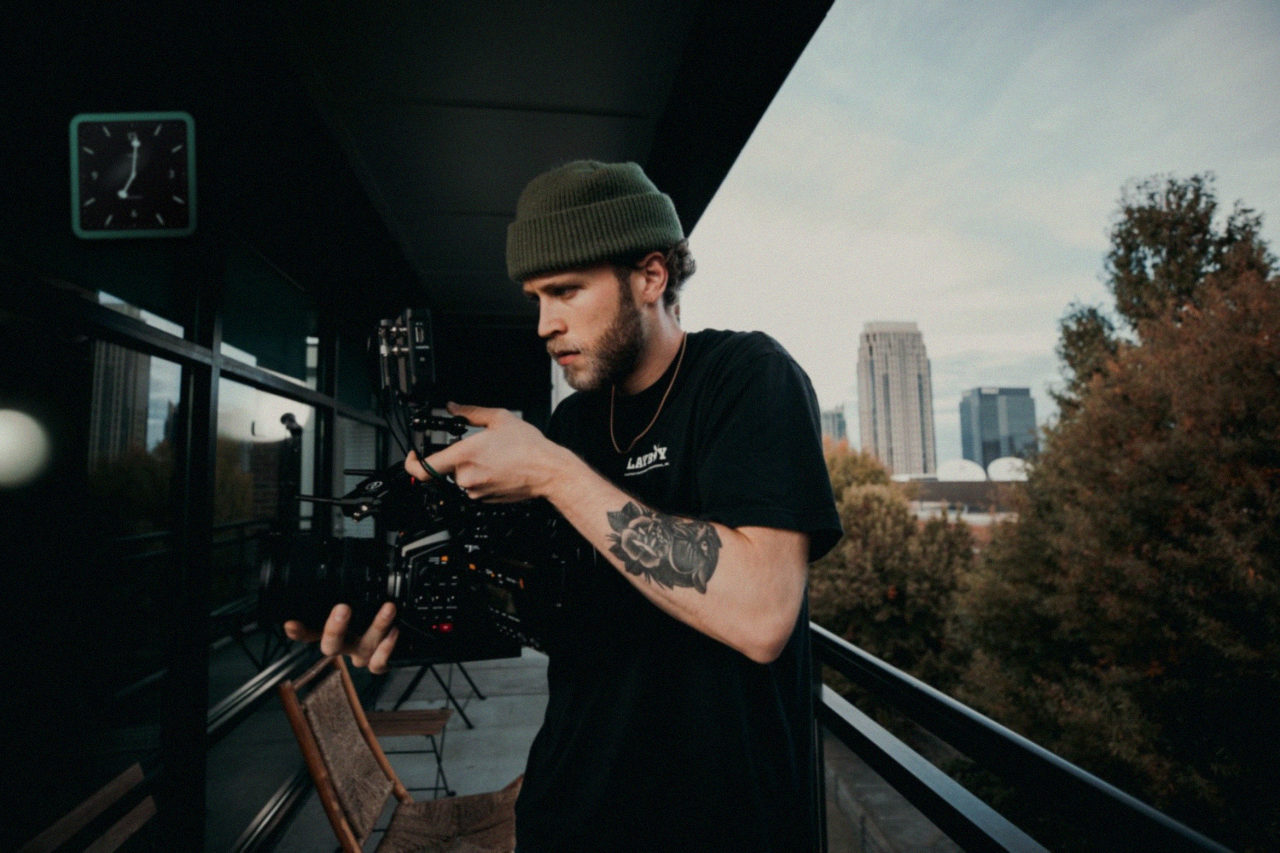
{"hour": 7, "minute": 1}
